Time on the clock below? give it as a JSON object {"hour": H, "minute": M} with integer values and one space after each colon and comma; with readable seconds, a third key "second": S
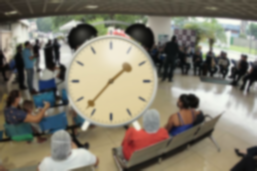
{"hour": 1, "minute": 37}
